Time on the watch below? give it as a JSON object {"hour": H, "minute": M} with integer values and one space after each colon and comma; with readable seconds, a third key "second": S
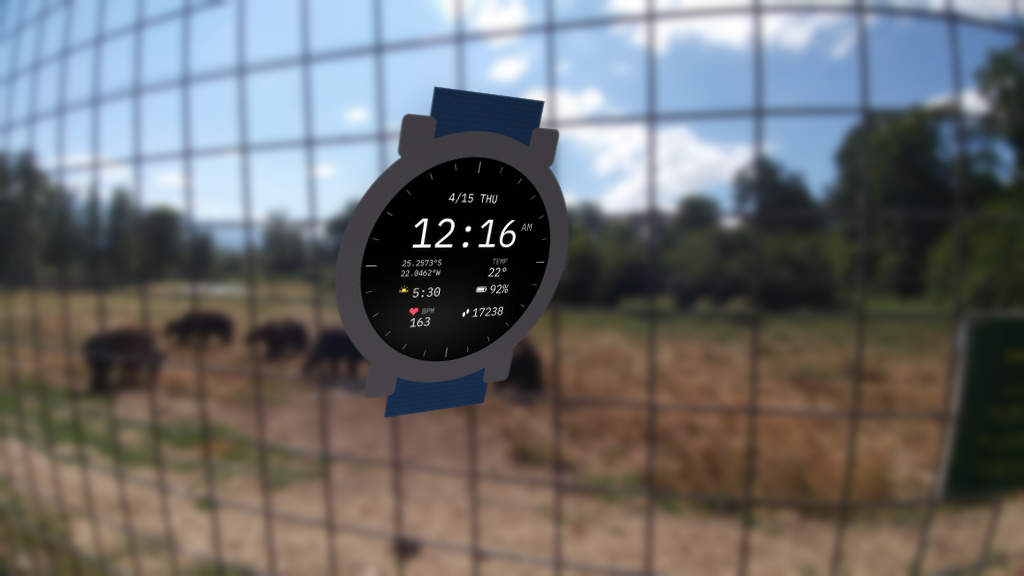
{"hour": 12, "minute": 16}
